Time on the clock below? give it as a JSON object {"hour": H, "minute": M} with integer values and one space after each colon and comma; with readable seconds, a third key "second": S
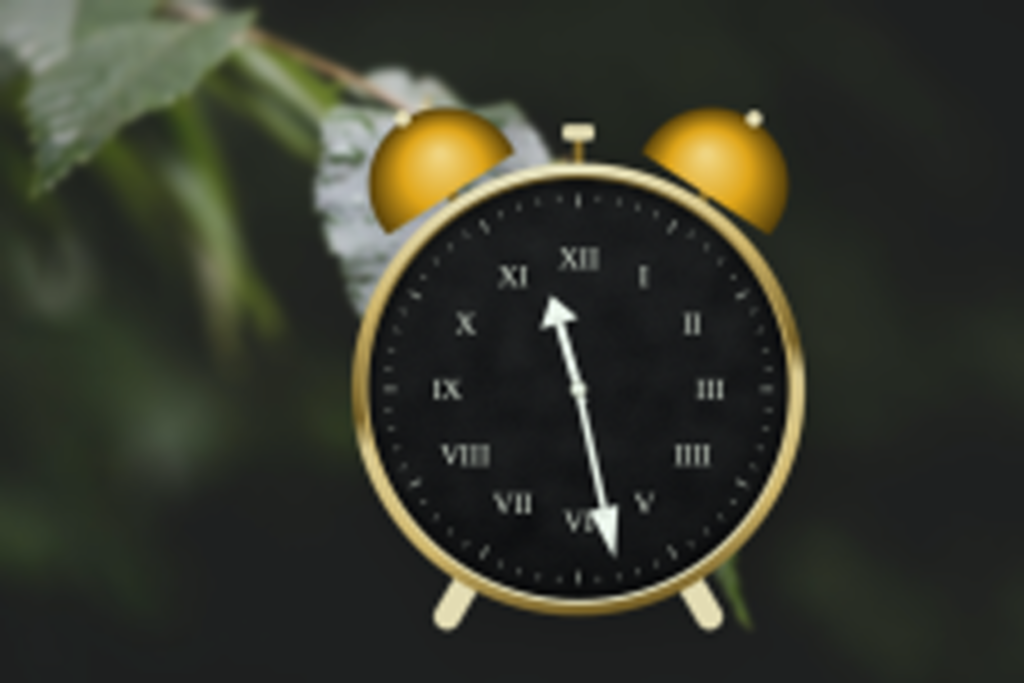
{"hour": 11, "minute": 28}
